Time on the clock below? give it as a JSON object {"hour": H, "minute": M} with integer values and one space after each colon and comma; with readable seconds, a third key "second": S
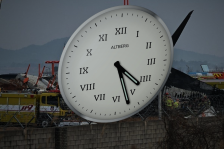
{"hour": 4, "minute": 27}
